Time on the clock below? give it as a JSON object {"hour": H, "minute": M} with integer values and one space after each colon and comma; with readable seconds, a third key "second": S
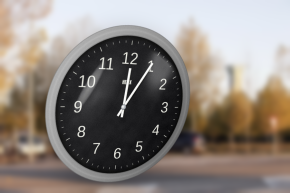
{"hour": 12, "minute": 5}
